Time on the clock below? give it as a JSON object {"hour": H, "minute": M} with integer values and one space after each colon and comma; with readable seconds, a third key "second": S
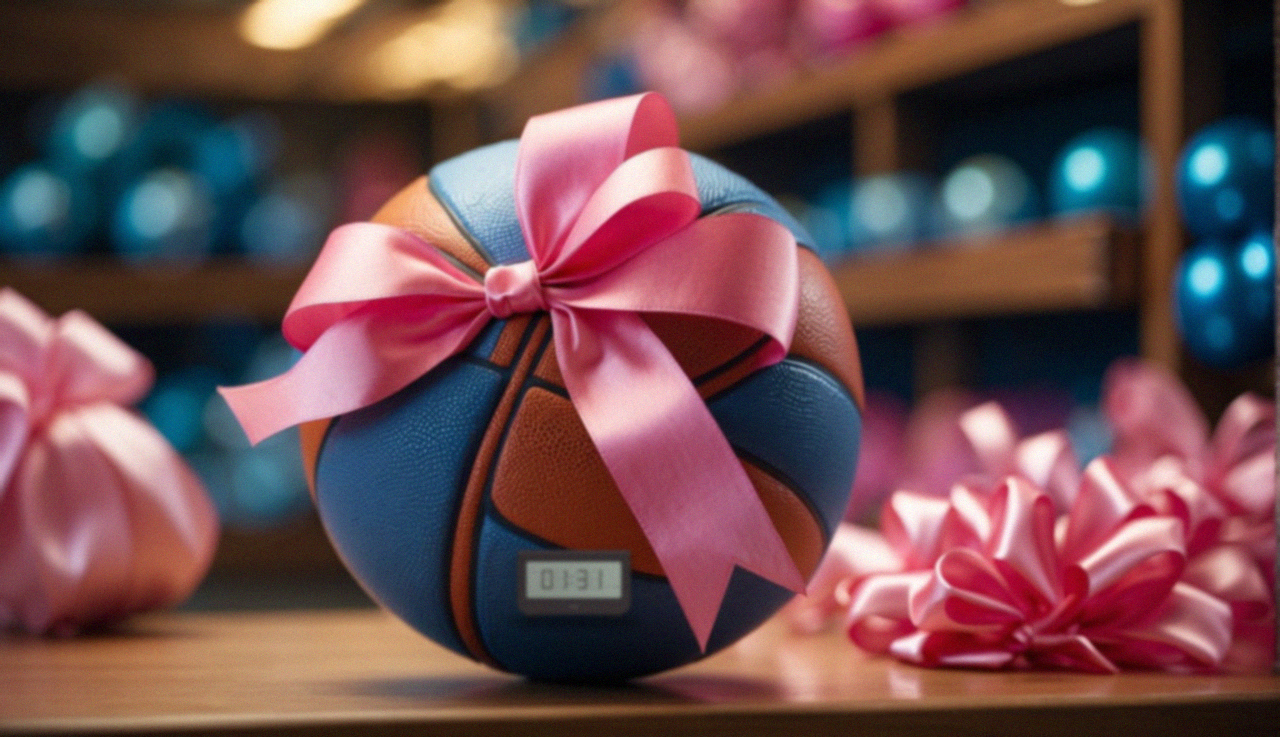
{"hour": 1, "minute": 31}
